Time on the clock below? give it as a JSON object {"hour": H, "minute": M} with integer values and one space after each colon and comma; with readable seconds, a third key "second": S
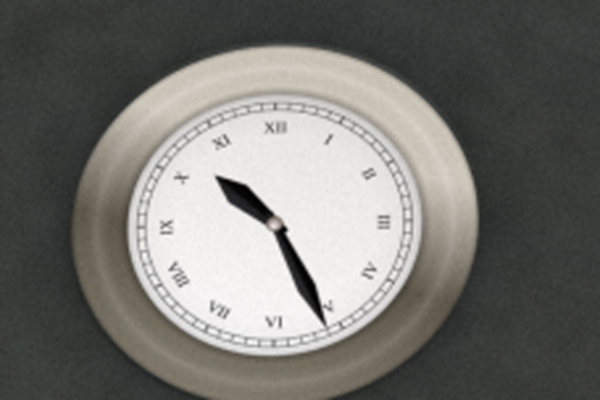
{"hour": 10, "minute": 26}
